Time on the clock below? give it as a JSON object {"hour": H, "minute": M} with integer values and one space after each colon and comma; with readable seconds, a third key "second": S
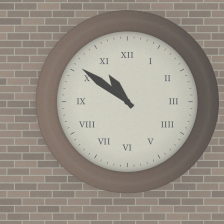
{"hour": 10, "minute": 51}
